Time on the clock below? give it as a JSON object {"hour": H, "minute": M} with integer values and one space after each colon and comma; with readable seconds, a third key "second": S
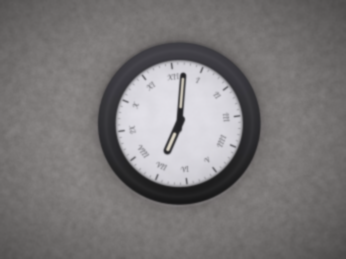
{"hour": 7, "minute": 2}
